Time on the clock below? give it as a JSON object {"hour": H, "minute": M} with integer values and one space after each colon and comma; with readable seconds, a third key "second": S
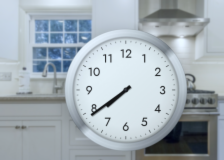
{"hour": 7, "minute": 39}
